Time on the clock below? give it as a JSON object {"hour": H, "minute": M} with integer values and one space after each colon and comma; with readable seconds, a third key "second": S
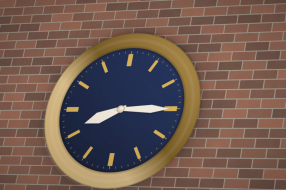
{"hour": 8, "minute": 15}
